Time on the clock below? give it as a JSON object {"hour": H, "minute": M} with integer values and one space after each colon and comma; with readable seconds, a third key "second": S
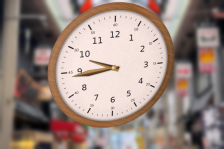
{"hour": 9, "minute": 44}
